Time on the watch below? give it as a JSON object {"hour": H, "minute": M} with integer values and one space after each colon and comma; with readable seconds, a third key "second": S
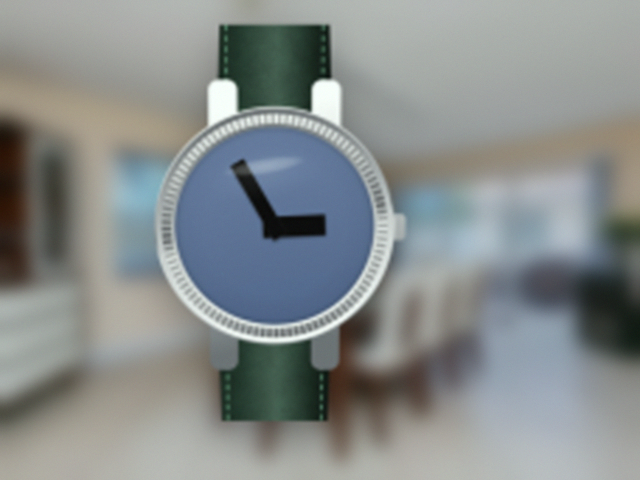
{"hour": 2, "minute": 55}
